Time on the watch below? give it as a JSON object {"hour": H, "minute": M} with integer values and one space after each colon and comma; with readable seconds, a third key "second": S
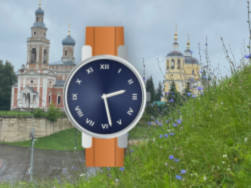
{"hour": 2, "minute": 28}
